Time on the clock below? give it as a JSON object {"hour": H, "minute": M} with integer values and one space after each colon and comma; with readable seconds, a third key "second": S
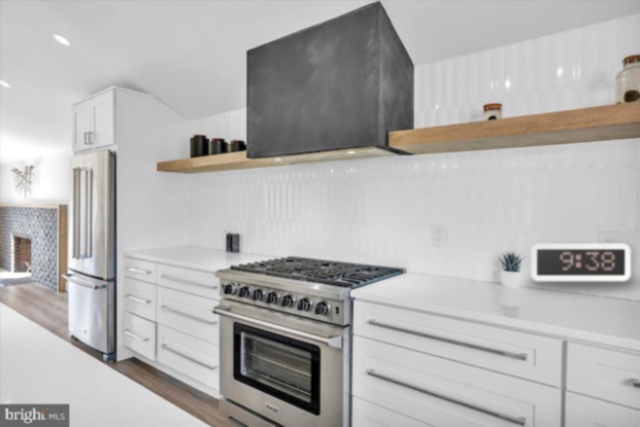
{"hour": 9, "minute": 38}
